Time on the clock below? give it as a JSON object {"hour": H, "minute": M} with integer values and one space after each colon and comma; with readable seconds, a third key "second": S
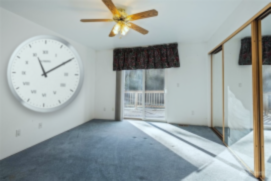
{"hour": 11, "minute": 10}
